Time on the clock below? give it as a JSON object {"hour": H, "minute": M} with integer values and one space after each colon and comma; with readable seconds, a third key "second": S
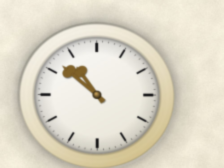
{"hour": 10, "minute": 52}
